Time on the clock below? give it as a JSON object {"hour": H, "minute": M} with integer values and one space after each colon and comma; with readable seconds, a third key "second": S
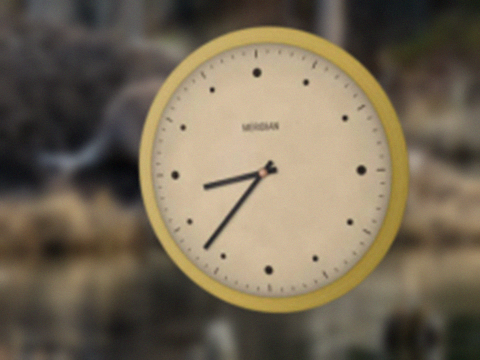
{"hour": 8, "minute": 37}
